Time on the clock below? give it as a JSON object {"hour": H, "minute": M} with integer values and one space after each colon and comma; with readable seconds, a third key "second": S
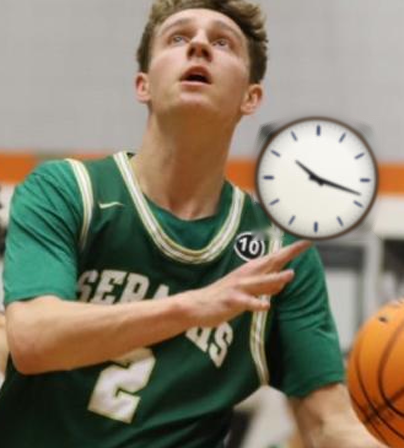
{"hour": 10, "minute": 18}
